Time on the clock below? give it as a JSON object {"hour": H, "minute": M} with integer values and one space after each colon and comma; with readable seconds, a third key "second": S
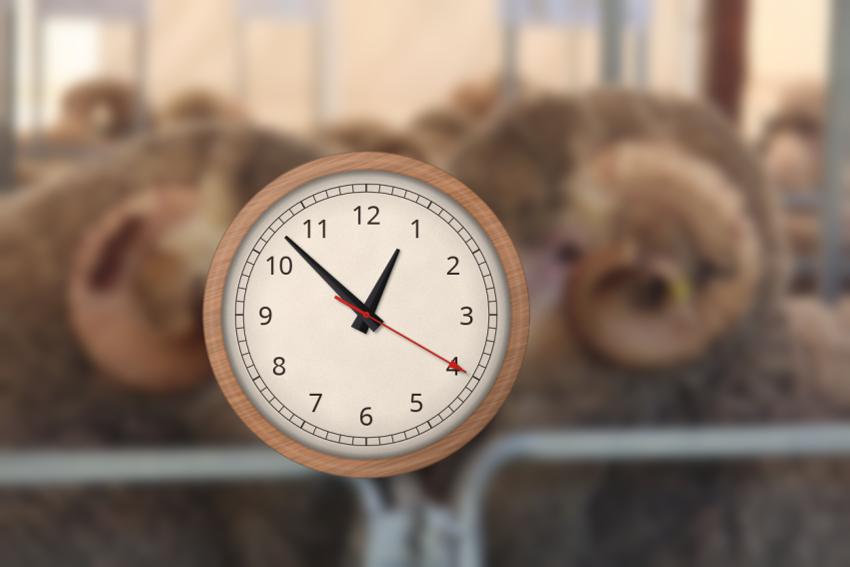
{"hour": 12, "minute": 52, "second": 20}
